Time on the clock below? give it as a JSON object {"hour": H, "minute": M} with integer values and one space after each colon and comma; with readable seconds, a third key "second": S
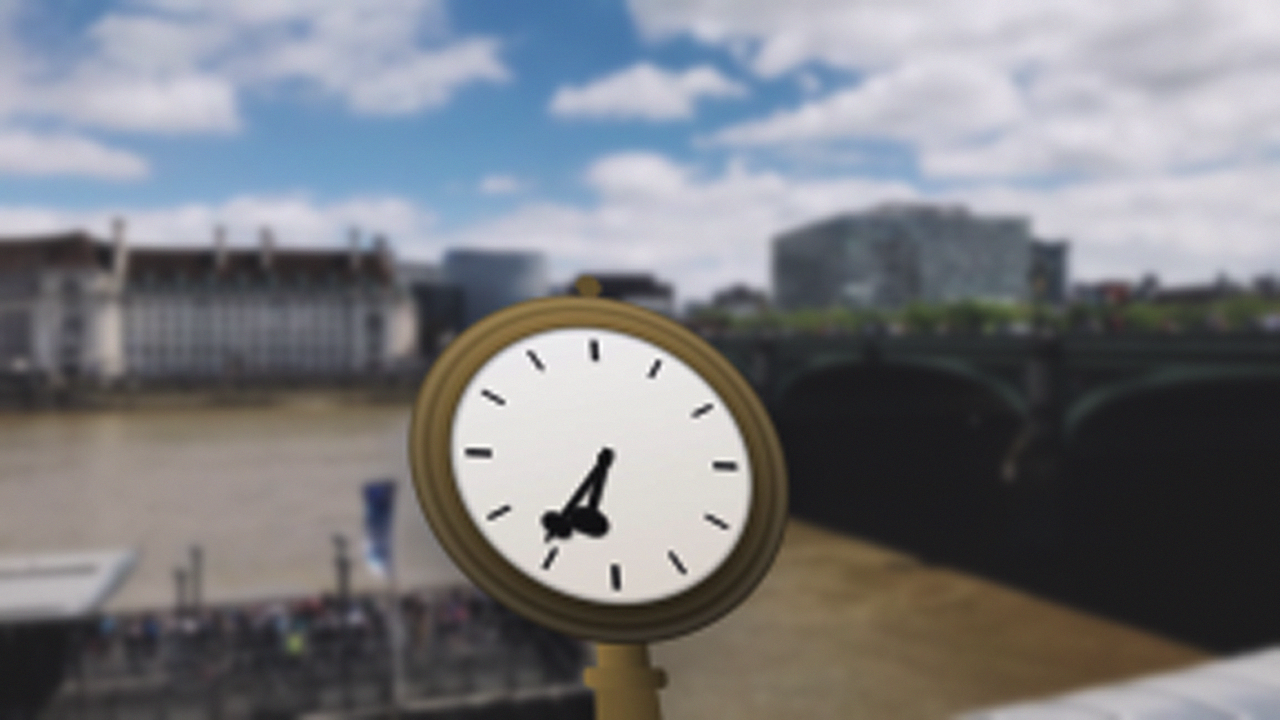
{"hour": 6, "minute": 36}
